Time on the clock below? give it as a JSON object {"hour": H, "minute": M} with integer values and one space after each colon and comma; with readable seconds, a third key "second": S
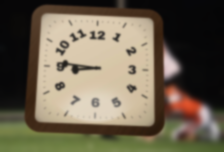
{"hour": 8, "minute": 46}
